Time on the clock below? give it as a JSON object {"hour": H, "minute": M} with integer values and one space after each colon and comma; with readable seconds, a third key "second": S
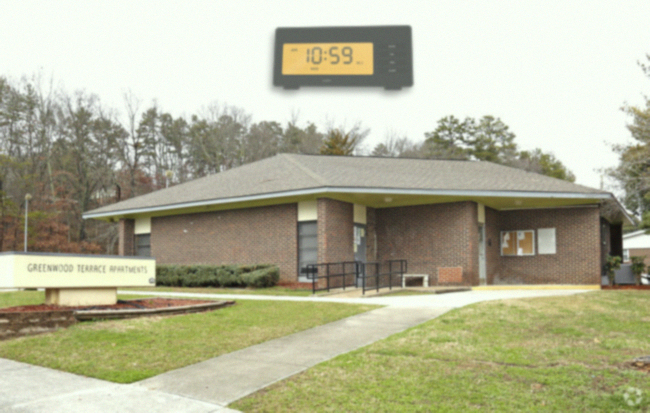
{"hour": 10, "minute": 59}
